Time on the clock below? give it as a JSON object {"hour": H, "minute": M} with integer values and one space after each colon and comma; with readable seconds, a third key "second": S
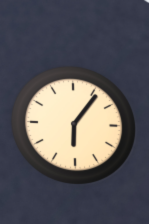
{"hour": 6, "minute": 6}
